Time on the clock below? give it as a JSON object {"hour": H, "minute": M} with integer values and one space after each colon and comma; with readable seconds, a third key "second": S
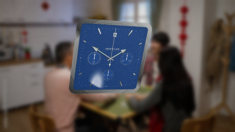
{"hour": 1, "minute": 50}
